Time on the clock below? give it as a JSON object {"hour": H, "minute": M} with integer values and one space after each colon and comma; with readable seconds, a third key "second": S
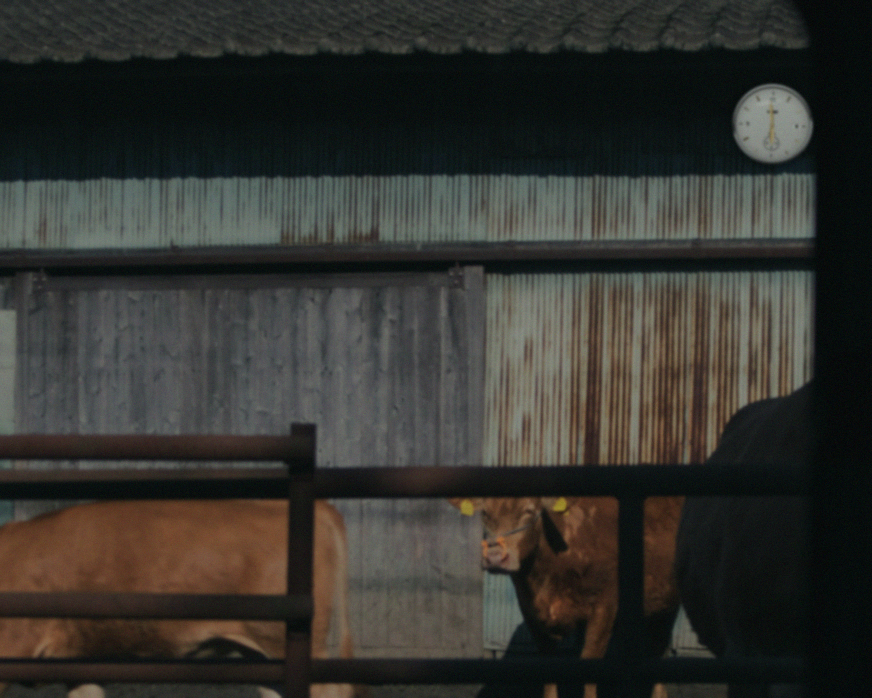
{"hour": 5, "minute": 59}
